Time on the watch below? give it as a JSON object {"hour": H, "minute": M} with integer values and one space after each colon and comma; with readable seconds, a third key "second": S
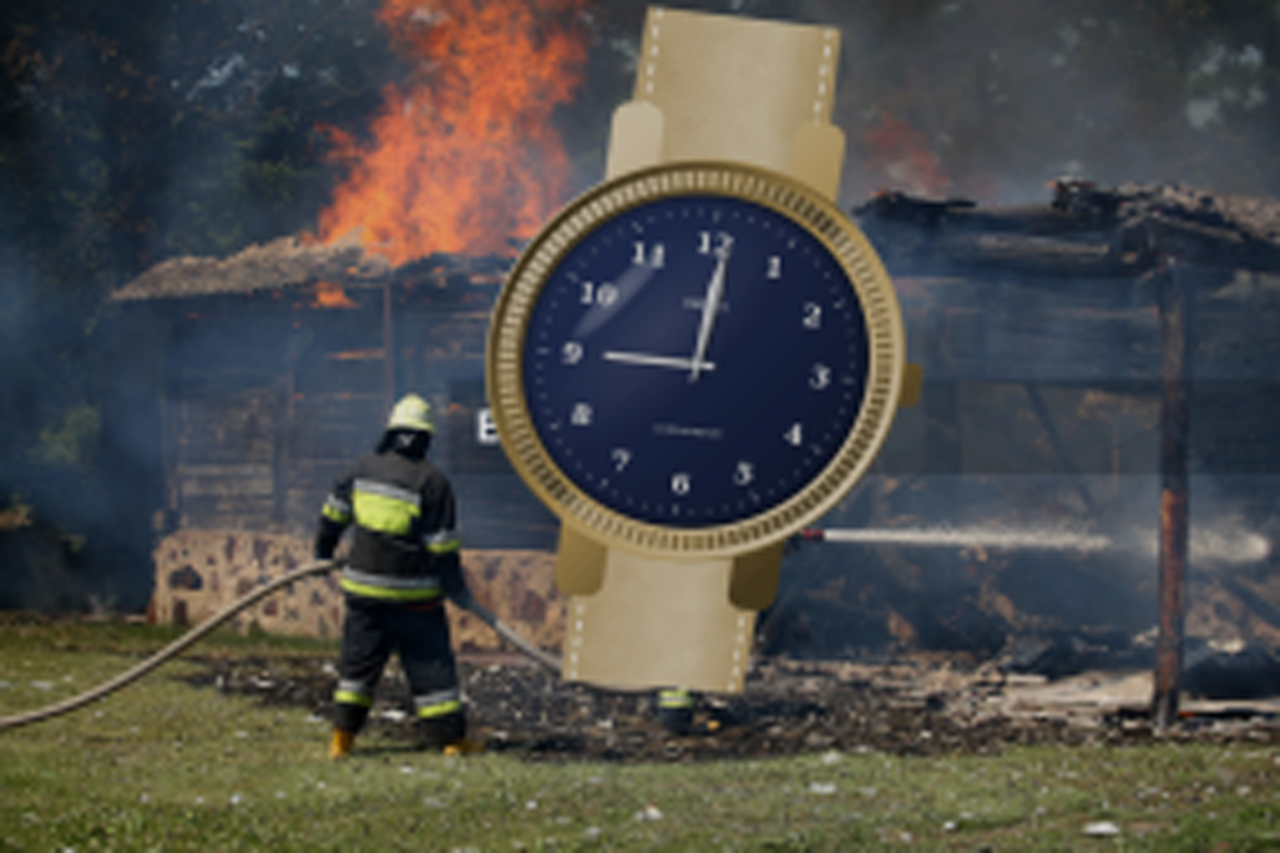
{"hour": 9, "minute": 1}
